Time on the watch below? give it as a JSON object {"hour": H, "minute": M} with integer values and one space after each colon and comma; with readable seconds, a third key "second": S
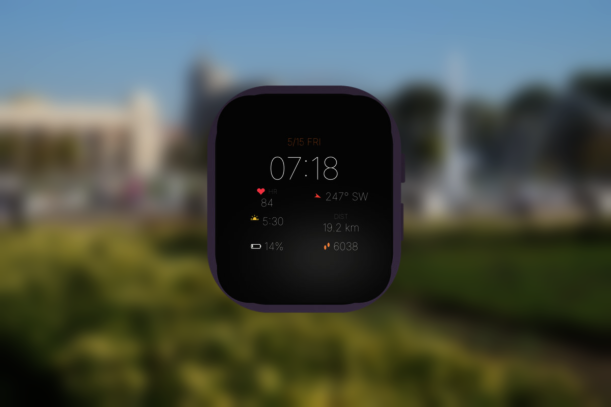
{"hour": 7, "minute": 18}
